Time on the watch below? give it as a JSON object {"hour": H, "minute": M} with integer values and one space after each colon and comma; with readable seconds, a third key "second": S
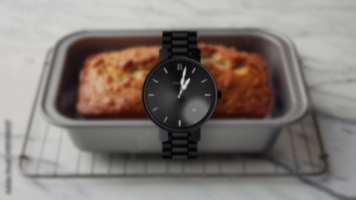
{"hour": 1, "minute": 2}
